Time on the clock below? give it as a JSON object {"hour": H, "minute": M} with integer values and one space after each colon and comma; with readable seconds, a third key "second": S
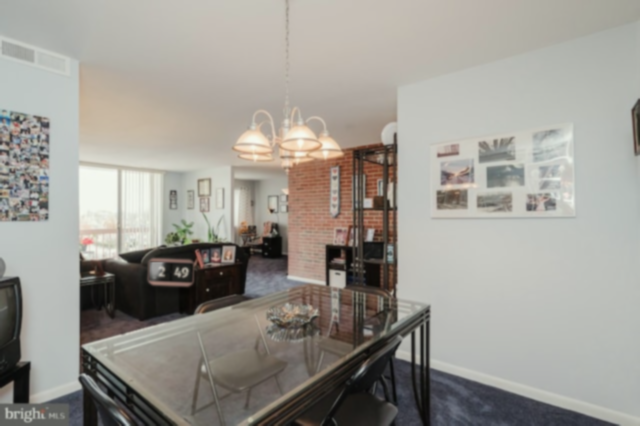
{"hour": 2, "minute": 49}
